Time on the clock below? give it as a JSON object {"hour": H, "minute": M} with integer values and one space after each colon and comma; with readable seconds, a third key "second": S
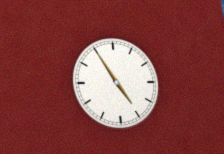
{"hour": 4, "minute": 55}
